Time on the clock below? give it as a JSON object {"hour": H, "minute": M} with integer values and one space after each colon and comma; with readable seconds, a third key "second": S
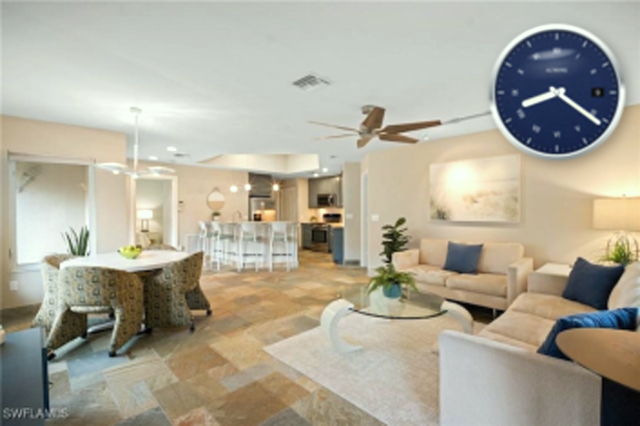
{"hour": 8, "minute": 21}
